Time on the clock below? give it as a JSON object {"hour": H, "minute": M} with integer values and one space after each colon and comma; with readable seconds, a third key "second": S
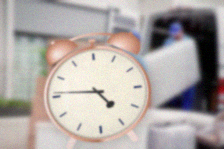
{"hour": 4, "minute": 46}
